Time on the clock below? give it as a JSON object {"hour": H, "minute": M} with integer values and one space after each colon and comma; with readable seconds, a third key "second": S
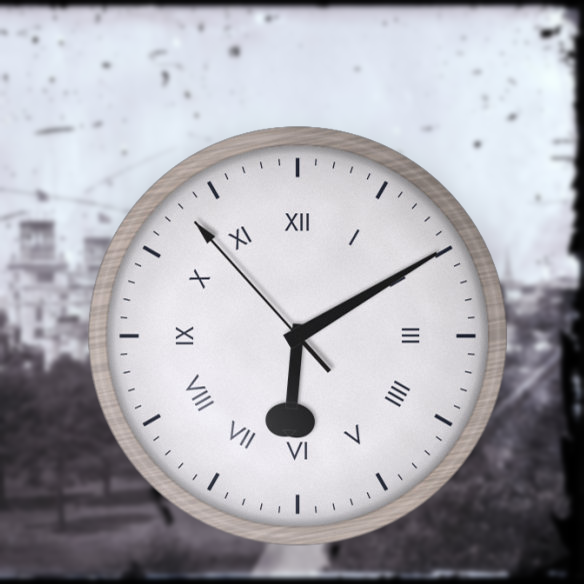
{"hour": 6, "minute": 9, "second": 53}
